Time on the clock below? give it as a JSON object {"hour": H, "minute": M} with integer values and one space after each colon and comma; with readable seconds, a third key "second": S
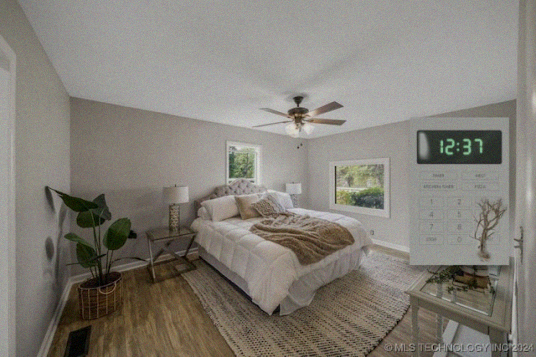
{"hour": 12, "minute": 37}
